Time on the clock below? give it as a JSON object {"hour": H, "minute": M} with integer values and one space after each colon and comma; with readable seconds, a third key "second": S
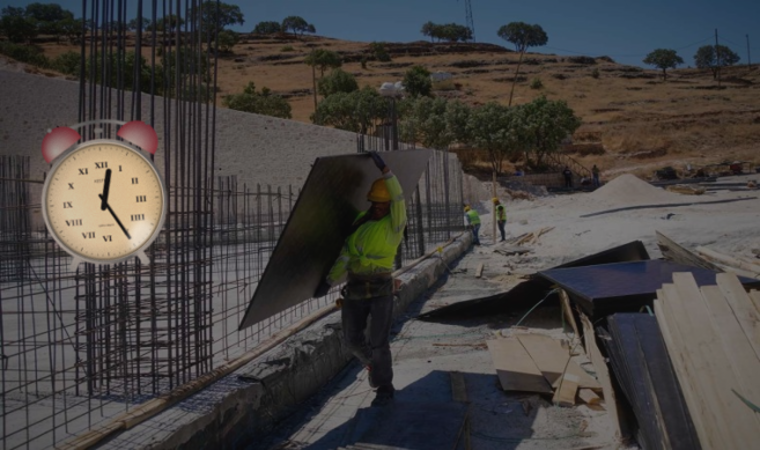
{"hour": 12, "minute": 25}
